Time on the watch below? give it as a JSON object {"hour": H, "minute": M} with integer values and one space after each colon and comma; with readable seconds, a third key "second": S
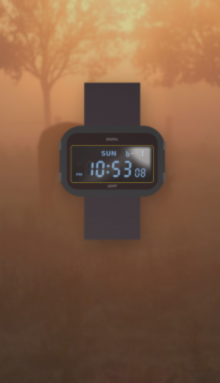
{"hour": 10, "minute": 53}
